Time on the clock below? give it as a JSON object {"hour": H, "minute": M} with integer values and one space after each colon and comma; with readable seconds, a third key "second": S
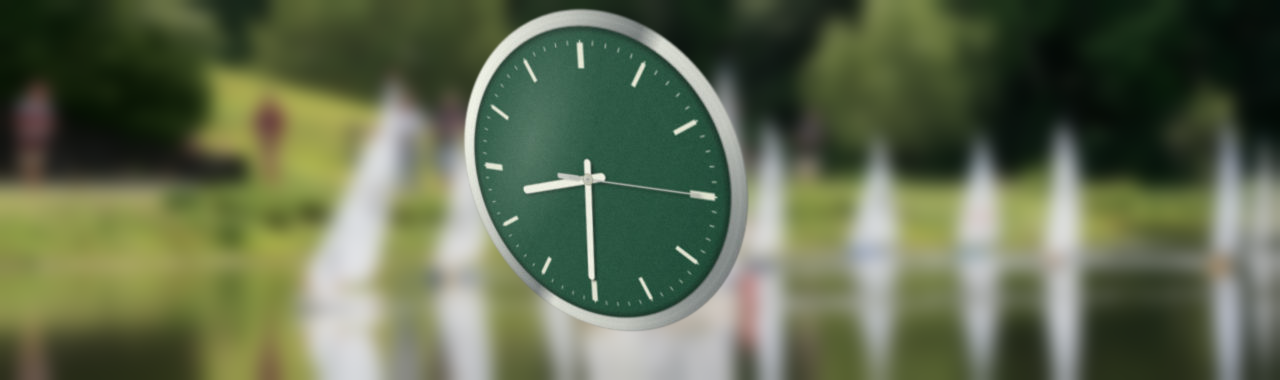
{"hour": 8, "minute": 30, "second": 15}
